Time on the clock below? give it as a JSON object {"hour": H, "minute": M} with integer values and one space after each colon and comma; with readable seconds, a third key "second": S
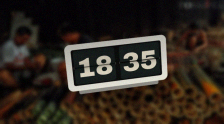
{"hour": 18, "minute": 35}
